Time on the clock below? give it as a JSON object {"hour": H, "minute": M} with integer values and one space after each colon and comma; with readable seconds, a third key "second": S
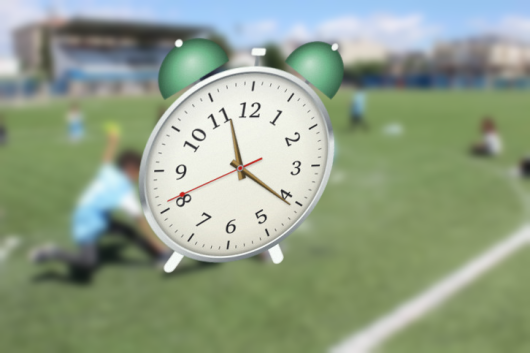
{"hour": 11, "minute": 20, "second": 41}
